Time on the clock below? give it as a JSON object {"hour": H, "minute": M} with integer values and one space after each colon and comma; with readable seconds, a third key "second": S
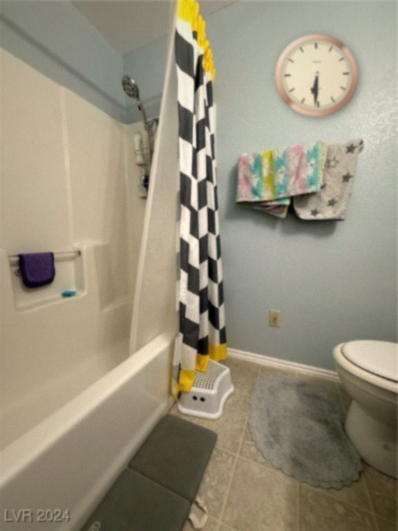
{"hour": 6, "minute": 31}
